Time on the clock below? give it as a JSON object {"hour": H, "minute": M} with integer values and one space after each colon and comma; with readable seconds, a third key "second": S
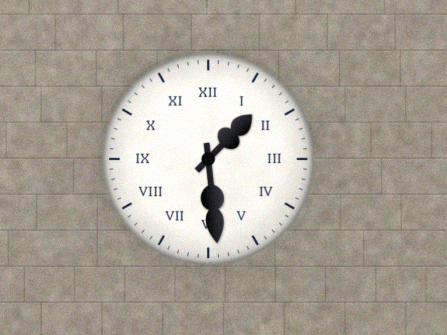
{"hour": 1, "minute": 29}
